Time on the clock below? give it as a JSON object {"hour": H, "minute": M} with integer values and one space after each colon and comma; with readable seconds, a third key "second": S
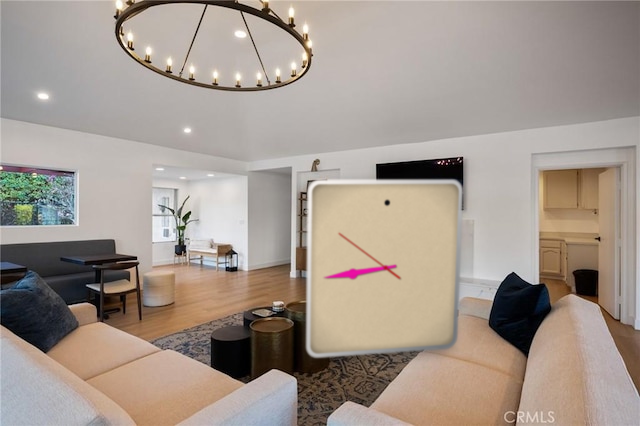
{"hour": 8, "minute": 43, "second": 51}
